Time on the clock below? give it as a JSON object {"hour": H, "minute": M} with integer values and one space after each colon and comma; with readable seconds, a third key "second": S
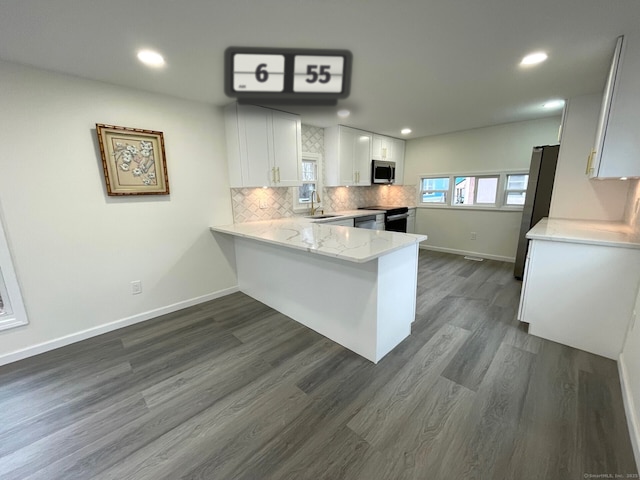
{"hour": 6, "minute": 55}
